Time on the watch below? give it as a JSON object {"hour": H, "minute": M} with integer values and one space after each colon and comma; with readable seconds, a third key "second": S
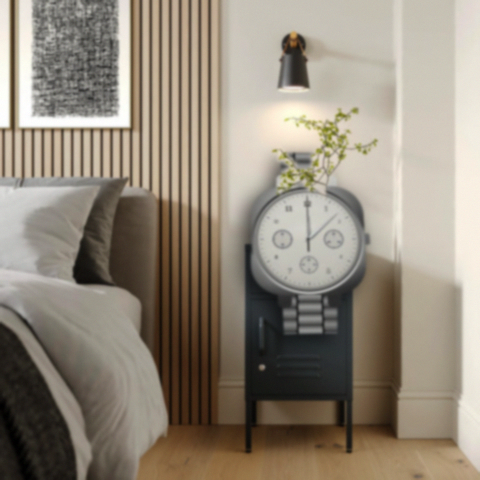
{"hour": 12, "minute": 8}
